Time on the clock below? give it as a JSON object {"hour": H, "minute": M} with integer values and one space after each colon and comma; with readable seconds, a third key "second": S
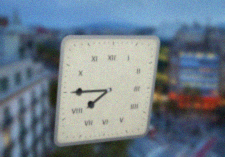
{"hour": 7, "minute": 45}
